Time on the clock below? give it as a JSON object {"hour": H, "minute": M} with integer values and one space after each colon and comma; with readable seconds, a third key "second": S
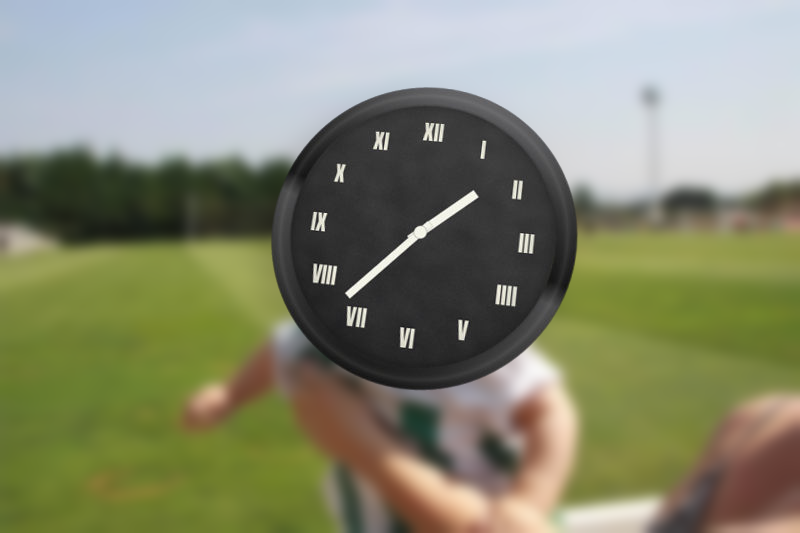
{"hour": 1, "minute": 37}
